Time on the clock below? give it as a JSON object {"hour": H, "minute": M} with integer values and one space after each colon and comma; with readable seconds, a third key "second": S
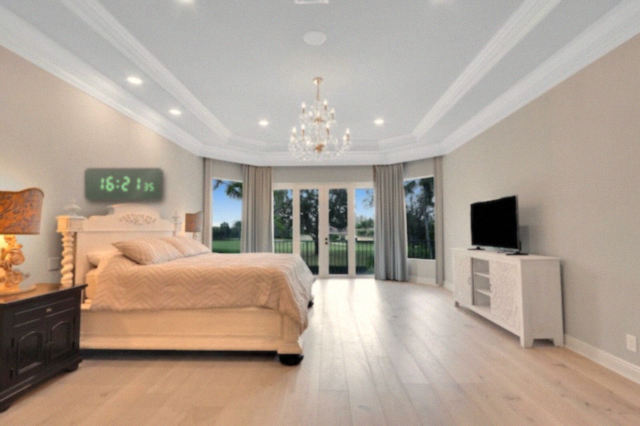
{"hour": 16, "minute": 21}
